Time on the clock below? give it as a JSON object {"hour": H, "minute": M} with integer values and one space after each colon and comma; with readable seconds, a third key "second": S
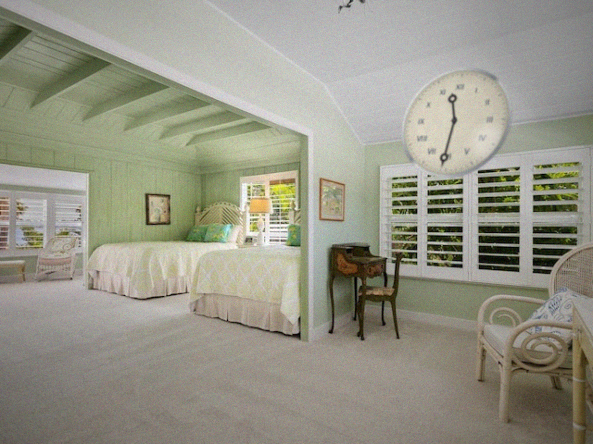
{"hour": 11, "minute": 31}
